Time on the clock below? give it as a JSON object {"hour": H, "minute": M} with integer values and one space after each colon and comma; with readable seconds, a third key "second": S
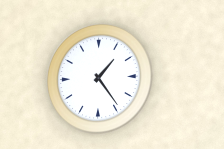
{"hour": 1, "minute": 24}
